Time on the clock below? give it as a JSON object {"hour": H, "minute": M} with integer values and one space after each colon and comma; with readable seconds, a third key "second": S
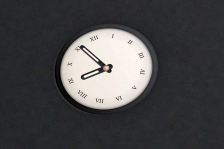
{"hour": 8, "minute": 56}
